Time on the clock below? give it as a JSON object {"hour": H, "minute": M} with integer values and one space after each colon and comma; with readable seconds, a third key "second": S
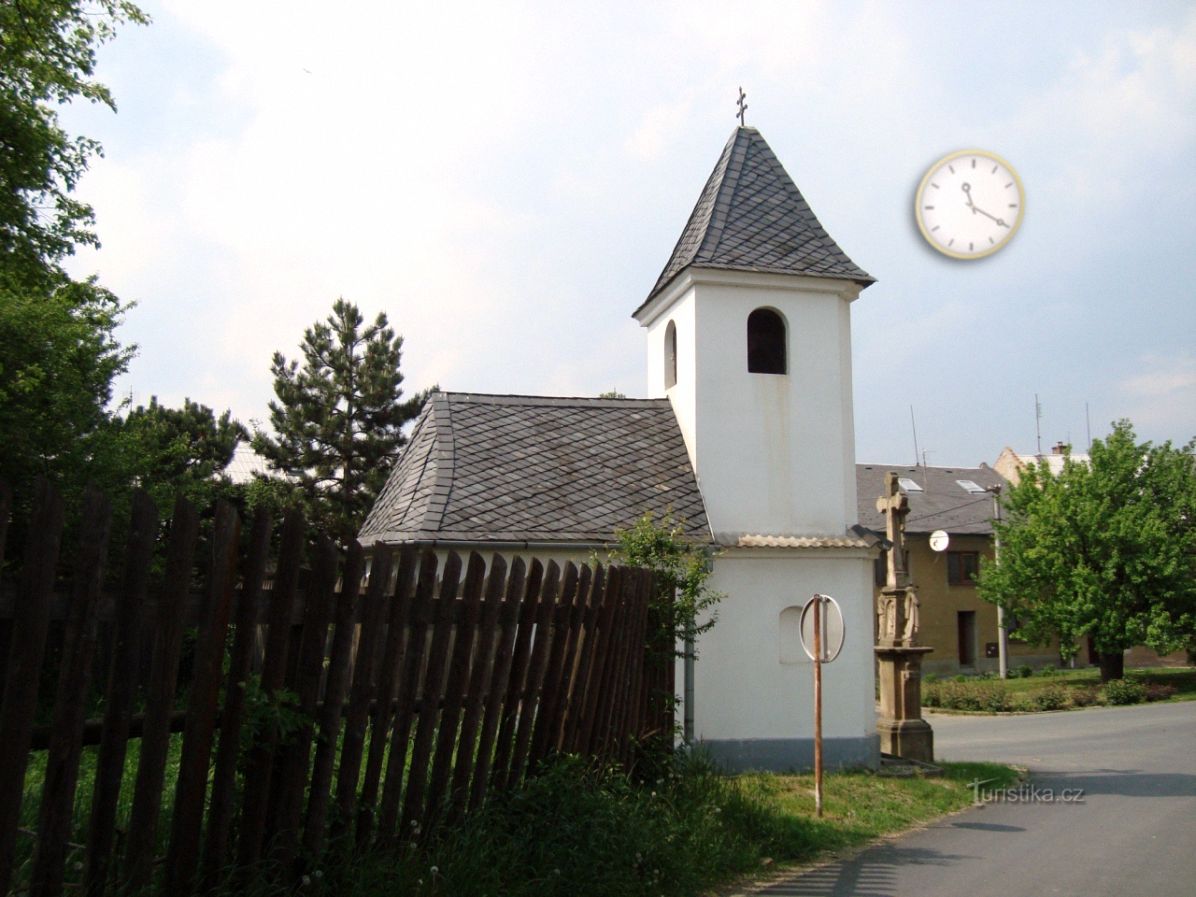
{"hour": 11, "minute": 20}
